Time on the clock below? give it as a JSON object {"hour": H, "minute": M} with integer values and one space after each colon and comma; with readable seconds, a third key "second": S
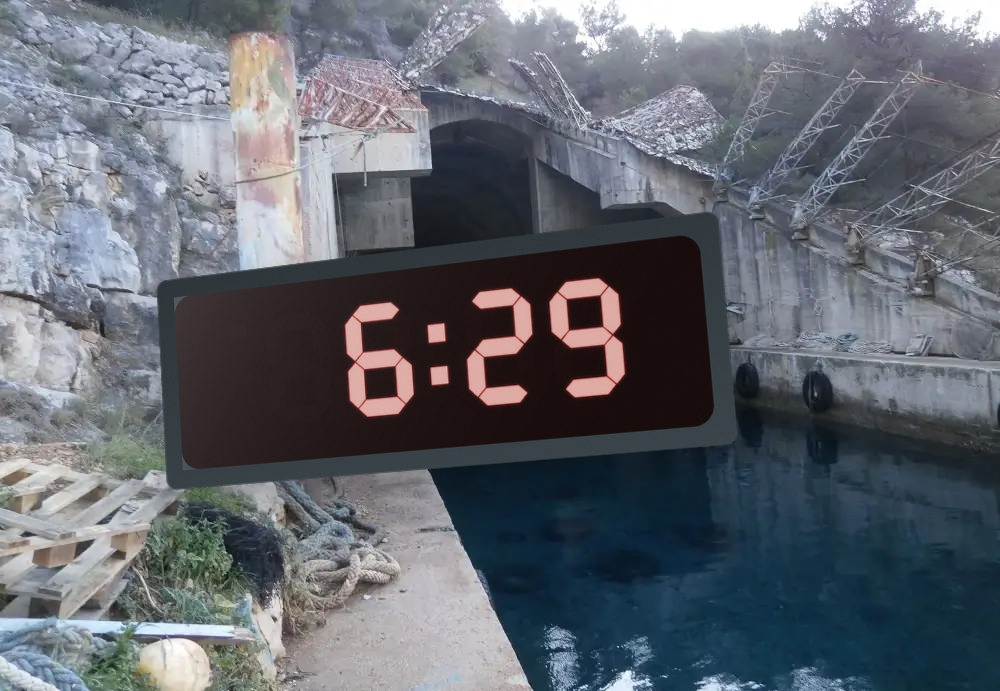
{"hour": 6, "minute": 29}
